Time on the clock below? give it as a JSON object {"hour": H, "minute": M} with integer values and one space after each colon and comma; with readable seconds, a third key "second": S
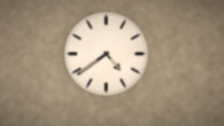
{"hour": 4, "minute": 39}
